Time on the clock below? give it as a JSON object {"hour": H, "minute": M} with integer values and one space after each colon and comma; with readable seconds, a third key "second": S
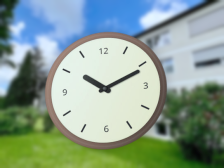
{"hour": 10, "minute": 11}
